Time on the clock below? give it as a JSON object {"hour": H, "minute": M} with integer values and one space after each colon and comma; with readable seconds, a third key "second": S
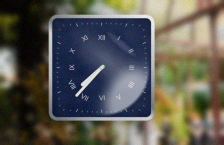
{"hour": 7, "minute": 37}
